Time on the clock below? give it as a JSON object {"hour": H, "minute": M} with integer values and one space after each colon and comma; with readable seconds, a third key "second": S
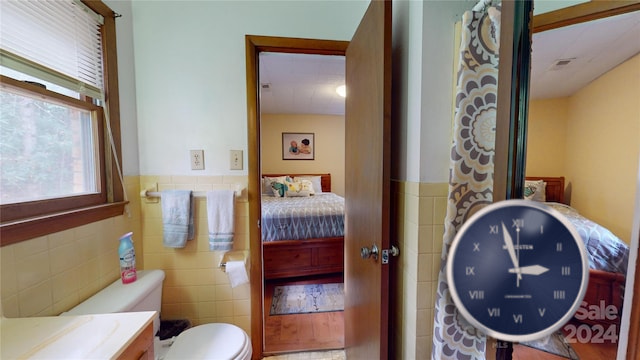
{"hour": 2, "minute": 57, "second": 0}
